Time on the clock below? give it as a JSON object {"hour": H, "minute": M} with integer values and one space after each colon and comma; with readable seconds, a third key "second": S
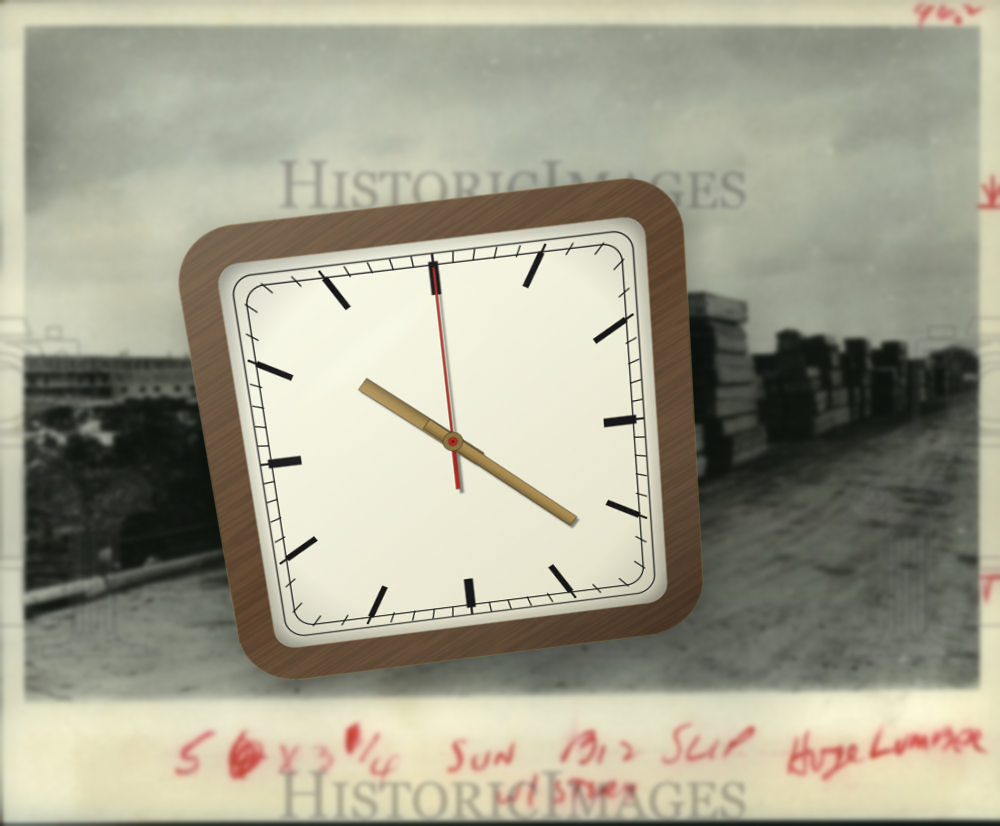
{"hour": 10, "minute": 22, "second": 0}
